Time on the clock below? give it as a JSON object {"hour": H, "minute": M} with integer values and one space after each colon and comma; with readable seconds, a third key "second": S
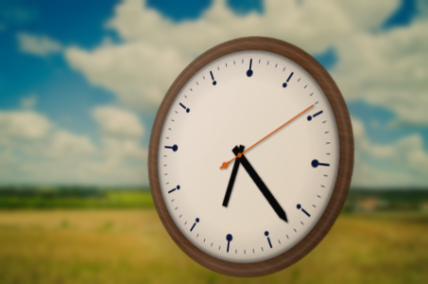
{"hour": 6, "minute": 22, "second": 9}
